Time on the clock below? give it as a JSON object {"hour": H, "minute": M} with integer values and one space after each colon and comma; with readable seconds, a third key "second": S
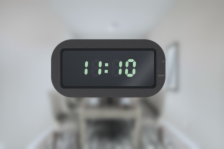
{"hour": 11, "minute": 10}
